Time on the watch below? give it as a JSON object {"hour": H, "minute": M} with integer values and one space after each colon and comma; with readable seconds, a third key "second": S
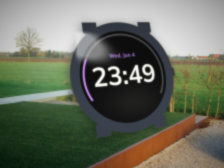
{"hour": 23, "minute": 49}
